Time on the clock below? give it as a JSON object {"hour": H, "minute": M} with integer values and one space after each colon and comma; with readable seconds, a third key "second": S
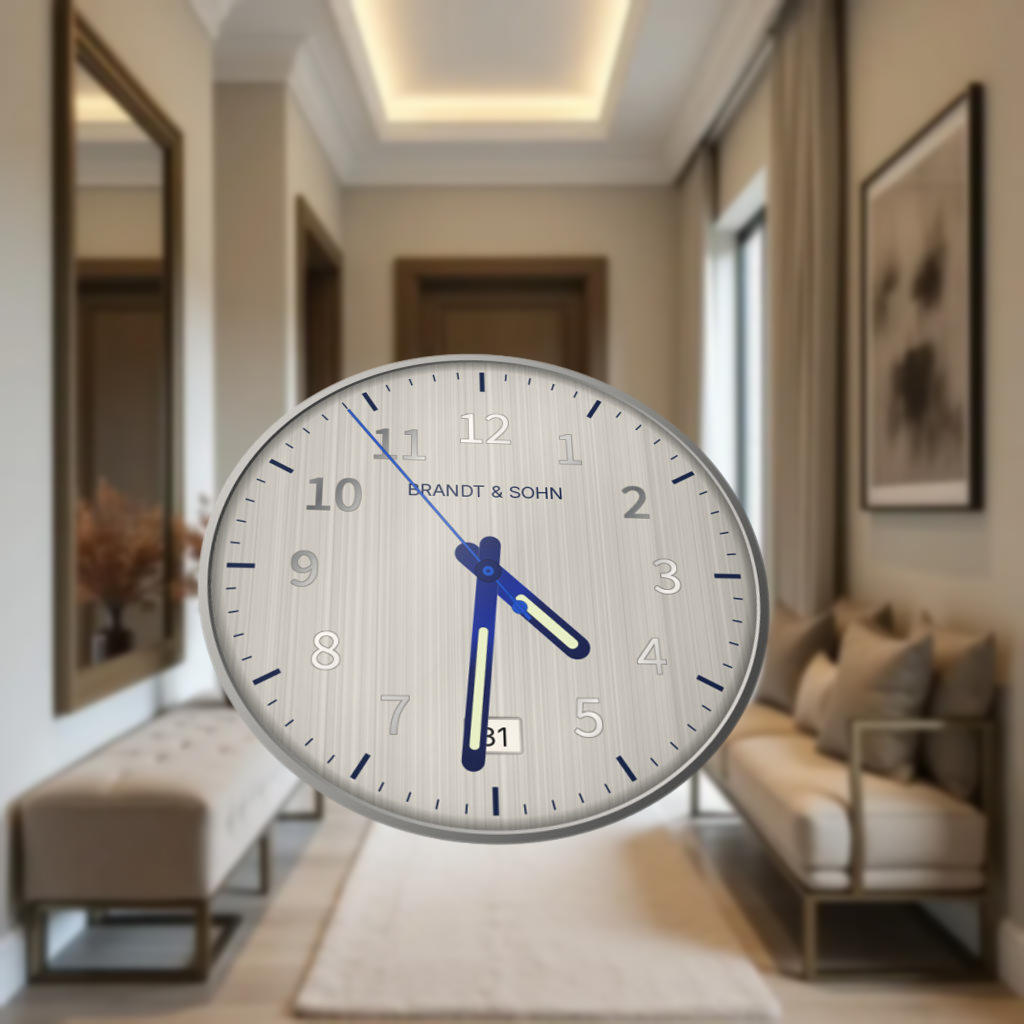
{"hour": 4, "minute": 30, "second": 54}
